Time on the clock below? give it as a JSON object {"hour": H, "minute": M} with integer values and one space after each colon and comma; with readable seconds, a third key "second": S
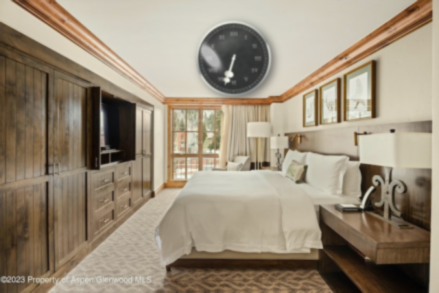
{"hour": 6, "minute": 33}
